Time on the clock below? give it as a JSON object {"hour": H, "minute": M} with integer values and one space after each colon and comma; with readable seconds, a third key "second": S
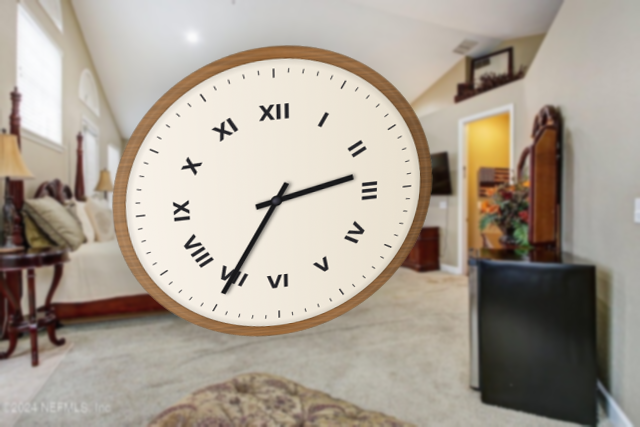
{"hour": 2, "minute": 35}
